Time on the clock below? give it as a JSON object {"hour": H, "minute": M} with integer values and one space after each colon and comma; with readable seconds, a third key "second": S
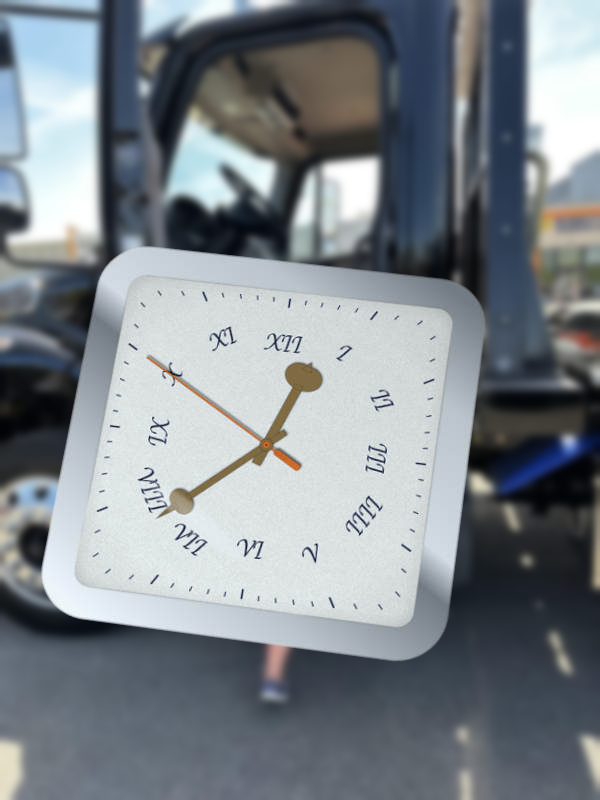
{"hour": 12, "minute": 37, "second": 50}
